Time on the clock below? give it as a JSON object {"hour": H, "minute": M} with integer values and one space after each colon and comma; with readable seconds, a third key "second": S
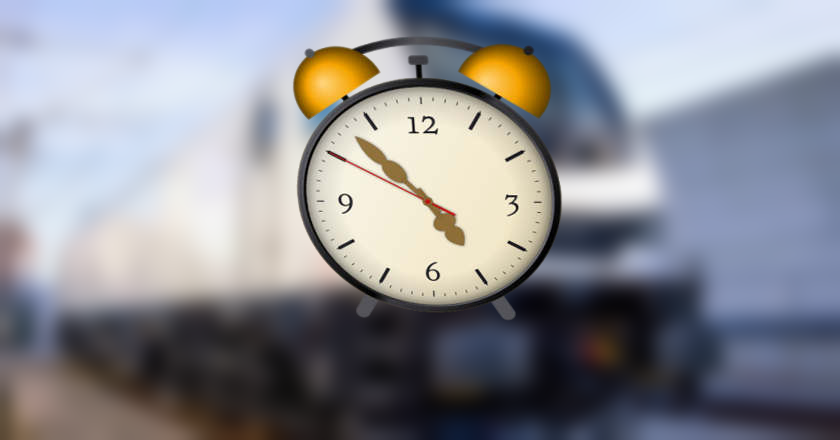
{"hour": 4, "minute": 52, "second": 50}
